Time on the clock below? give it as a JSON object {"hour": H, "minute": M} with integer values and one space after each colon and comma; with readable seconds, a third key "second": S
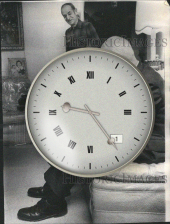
{"hour": 9, "minute": 24}
